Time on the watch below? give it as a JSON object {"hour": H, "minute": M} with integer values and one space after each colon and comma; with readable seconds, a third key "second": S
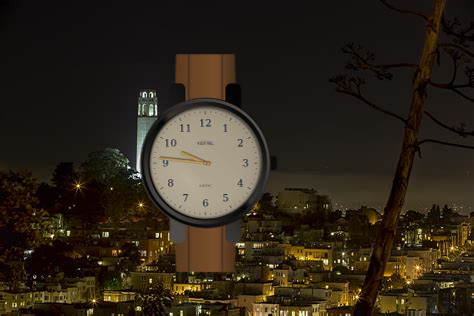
{"hour": 9, "minute": 46}
